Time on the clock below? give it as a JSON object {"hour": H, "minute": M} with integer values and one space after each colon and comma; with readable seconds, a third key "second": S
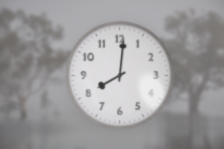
{"hour": 8, "minute": 1}
